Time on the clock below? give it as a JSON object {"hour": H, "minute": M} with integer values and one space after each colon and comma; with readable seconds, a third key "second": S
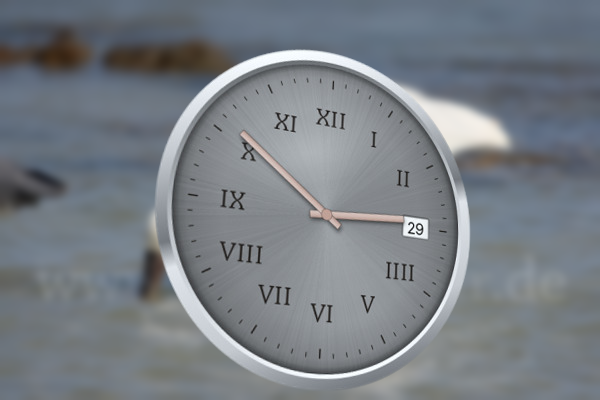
{"hour": 2, "minute": 51}
